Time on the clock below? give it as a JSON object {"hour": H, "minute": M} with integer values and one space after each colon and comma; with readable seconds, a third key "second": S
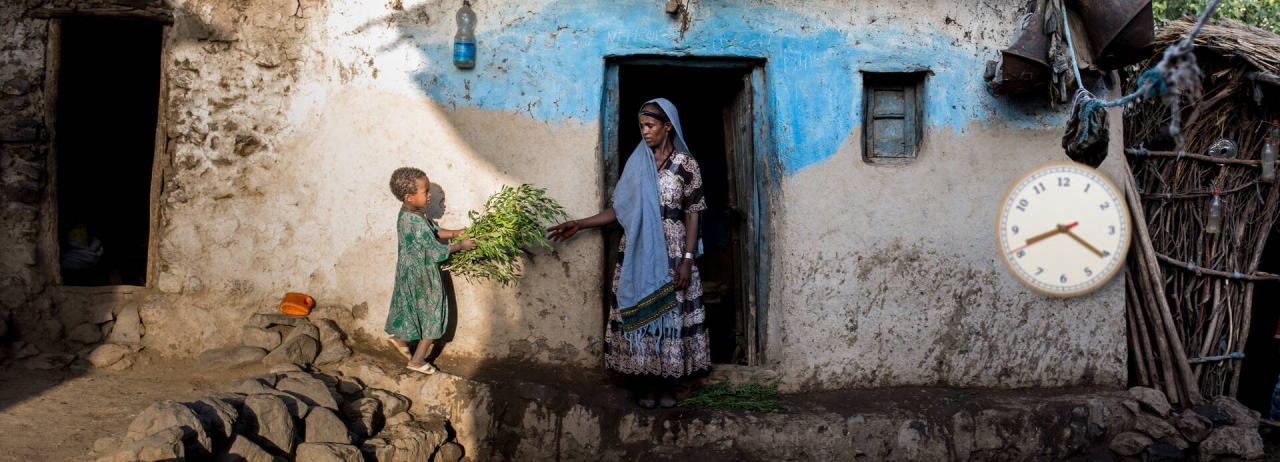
{"hour": 8, "minute": 20, "second": 41}
